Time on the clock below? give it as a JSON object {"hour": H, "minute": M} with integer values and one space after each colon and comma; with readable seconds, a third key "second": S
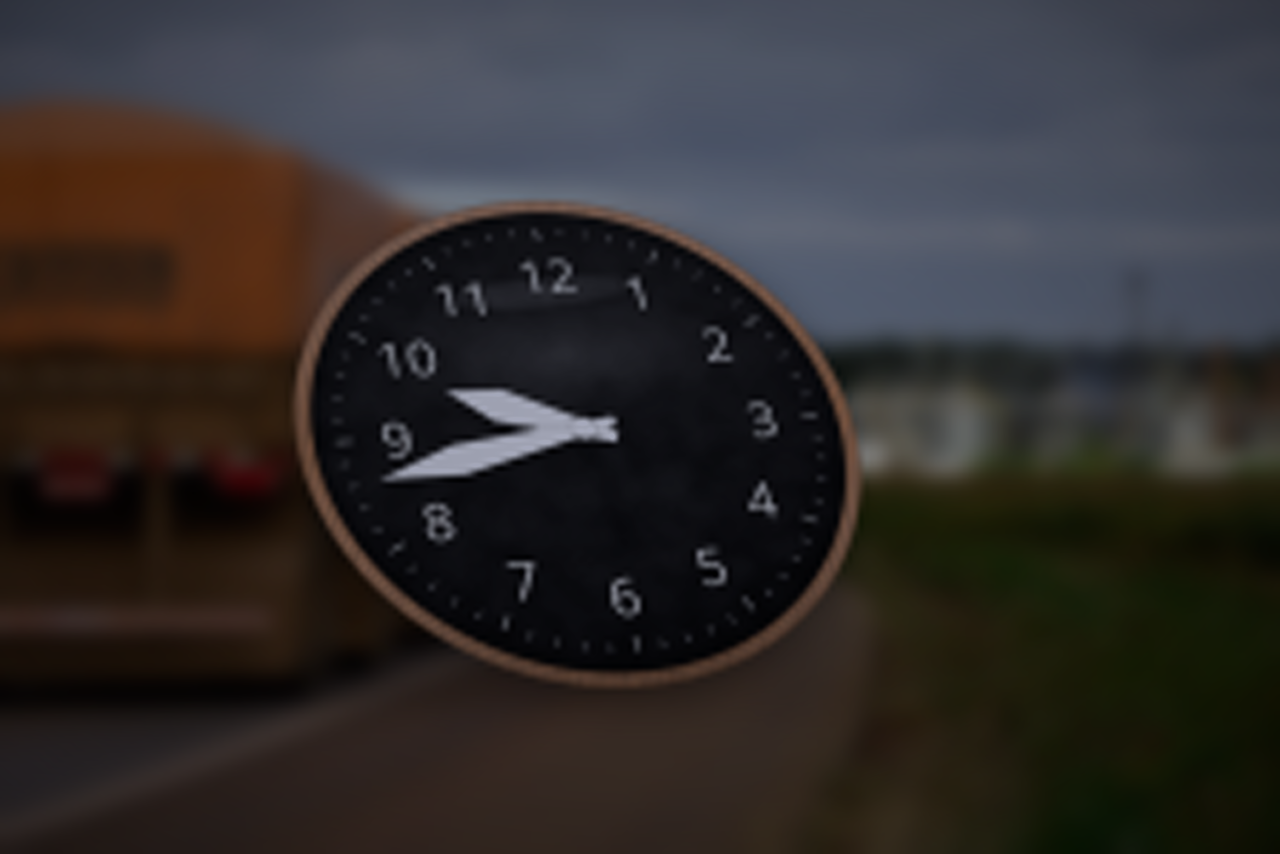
{"hour": 9, "minute": 43}
